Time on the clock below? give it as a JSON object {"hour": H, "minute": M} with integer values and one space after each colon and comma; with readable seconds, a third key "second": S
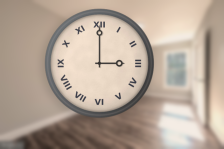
{"hour": 3, "minute": 0}
